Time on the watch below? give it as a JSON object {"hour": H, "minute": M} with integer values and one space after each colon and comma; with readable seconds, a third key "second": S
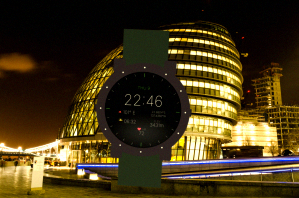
{"hour": 22, "minute": 46}
